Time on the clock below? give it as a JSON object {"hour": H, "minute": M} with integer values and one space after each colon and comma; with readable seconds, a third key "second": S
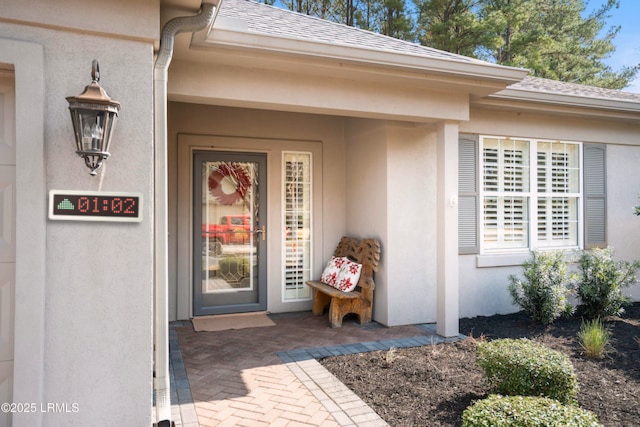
{"hour": 1, "minute": 2}
